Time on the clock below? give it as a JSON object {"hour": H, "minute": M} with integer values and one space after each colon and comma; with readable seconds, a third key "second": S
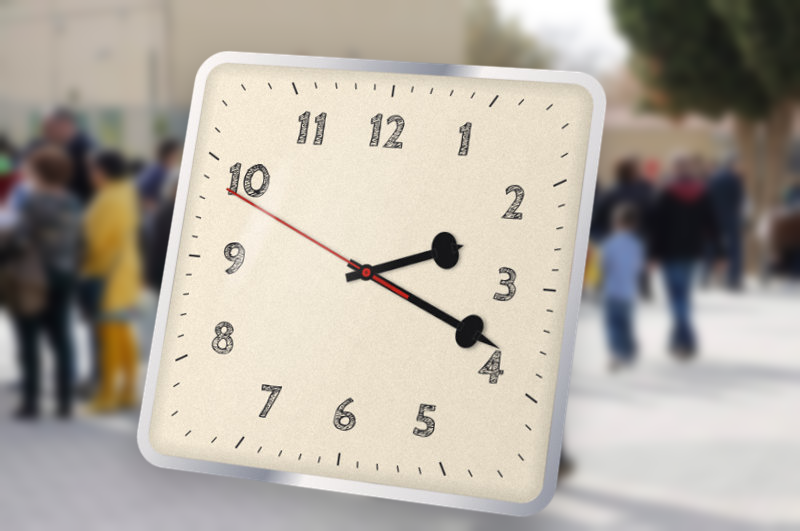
{"hour": 2, "minute": 18, "second": 49}
